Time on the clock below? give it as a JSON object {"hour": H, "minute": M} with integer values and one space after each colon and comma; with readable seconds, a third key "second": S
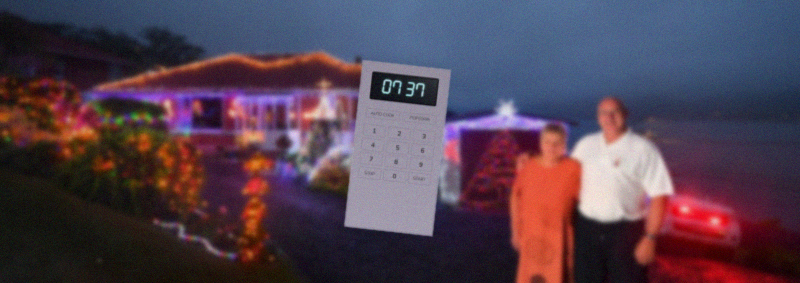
{"hour": 7, "minute": 37}
